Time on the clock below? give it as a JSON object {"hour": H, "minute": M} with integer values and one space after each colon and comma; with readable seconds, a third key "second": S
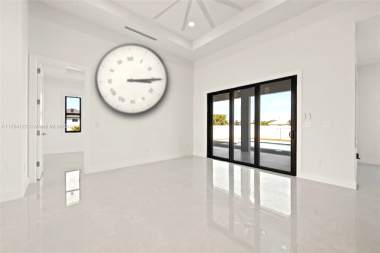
{"hour": 3, "minute": 15}
